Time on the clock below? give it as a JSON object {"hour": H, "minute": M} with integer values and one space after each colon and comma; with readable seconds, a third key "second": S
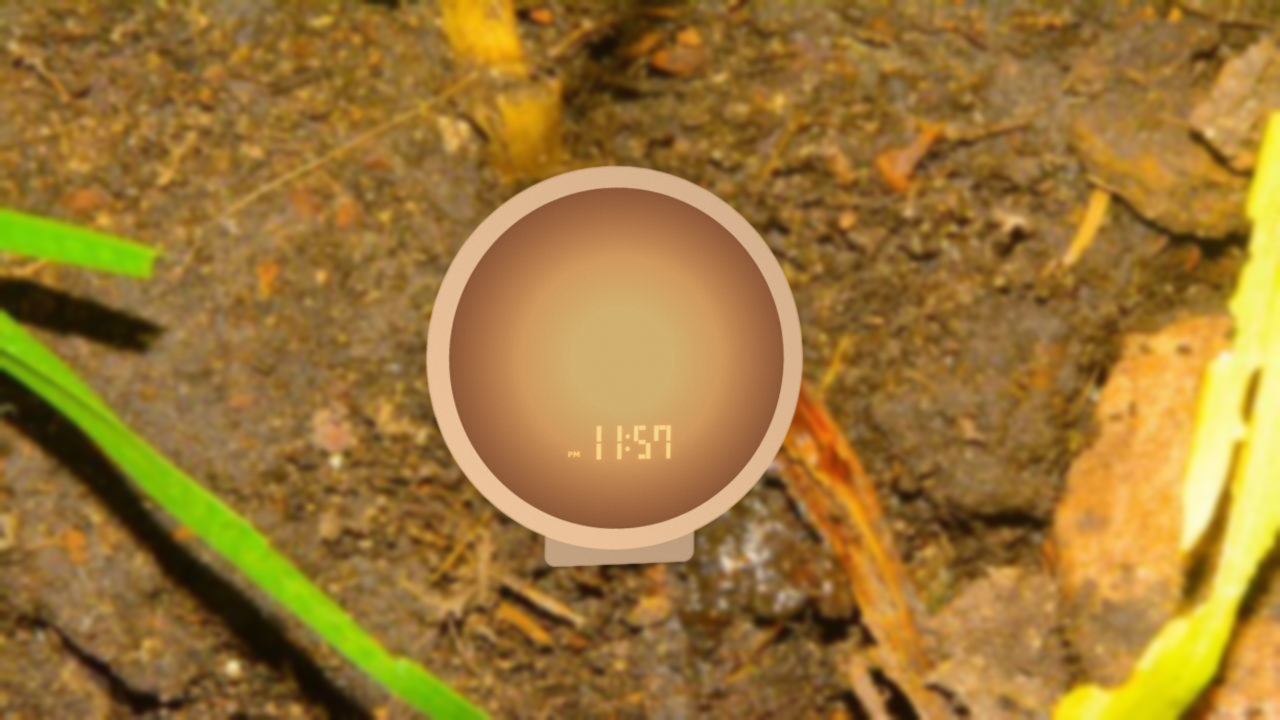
{"hour": 11, "minute": 57}
